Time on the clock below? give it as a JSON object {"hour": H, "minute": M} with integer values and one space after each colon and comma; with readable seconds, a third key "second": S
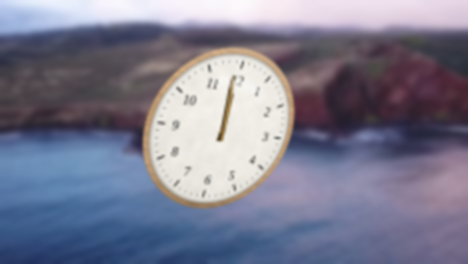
{"hour": 11, "minute": 59}
